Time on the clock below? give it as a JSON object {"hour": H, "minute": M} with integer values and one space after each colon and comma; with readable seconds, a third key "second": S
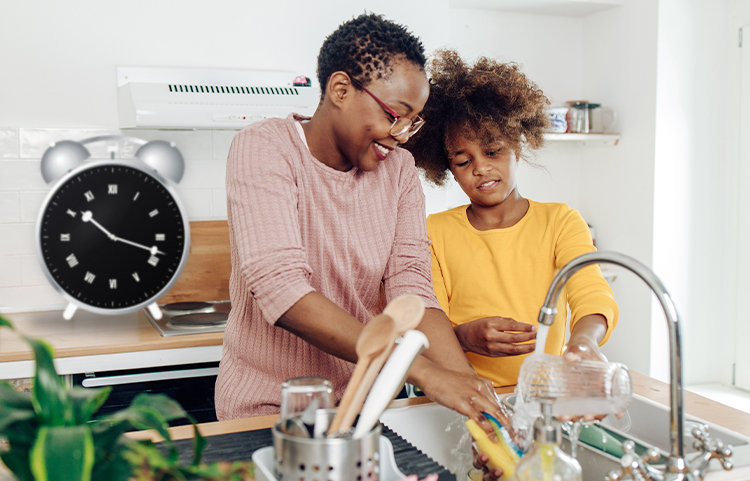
{"hour": 10, "minute": 18}
